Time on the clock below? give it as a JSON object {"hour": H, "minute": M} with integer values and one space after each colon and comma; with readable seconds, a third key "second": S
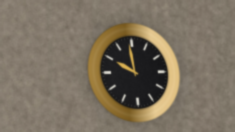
{"hour": 9, "minute": 59}
